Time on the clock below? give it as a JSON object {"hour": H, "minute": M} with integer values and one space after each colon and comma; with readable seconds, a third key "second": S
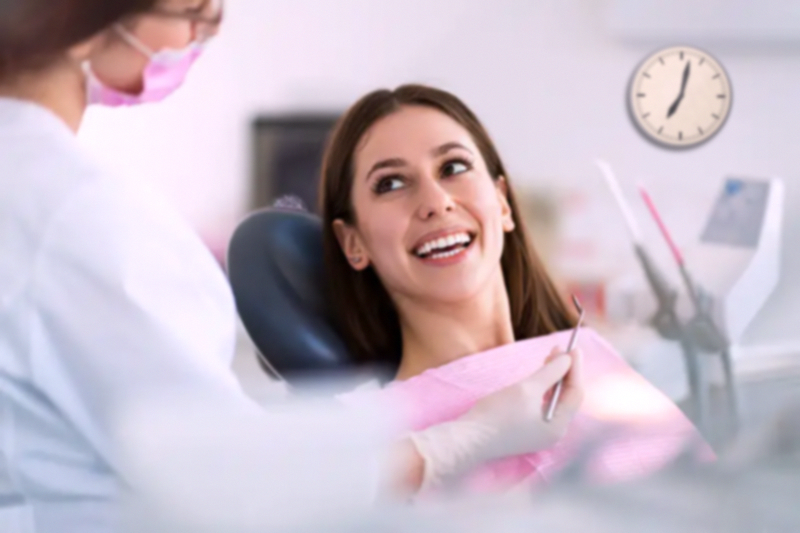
{"hour": 7, "minute": 2}
